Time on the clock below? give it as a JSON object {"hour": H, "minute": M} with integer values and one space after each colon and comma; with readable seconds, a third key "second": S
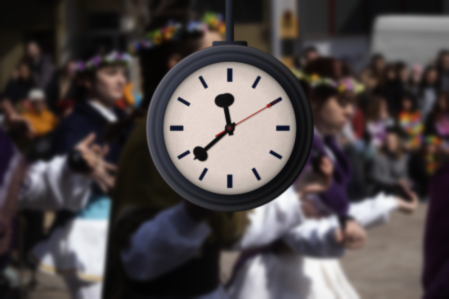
{"hour": 11, "minute": 38, "second": 10}
